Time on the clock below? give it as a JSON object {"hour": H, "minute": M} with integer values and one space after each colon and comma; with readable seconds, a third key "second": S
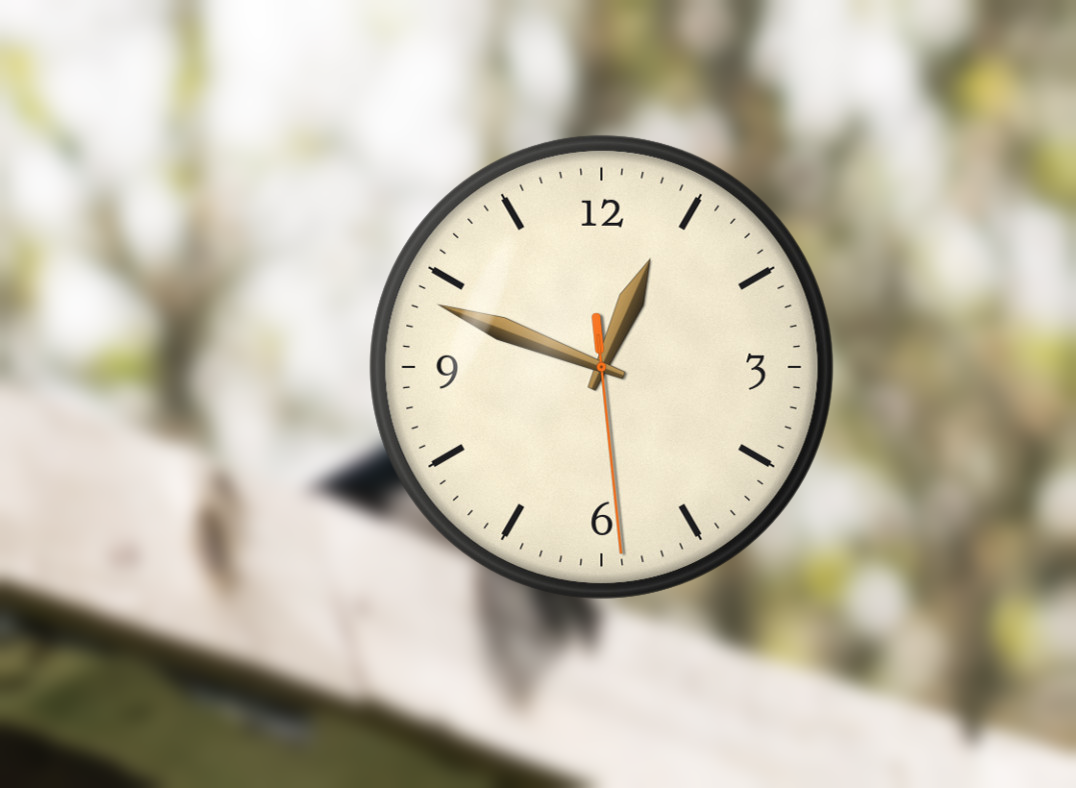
{"hour": 12, "minute": 48, "second": 29}
